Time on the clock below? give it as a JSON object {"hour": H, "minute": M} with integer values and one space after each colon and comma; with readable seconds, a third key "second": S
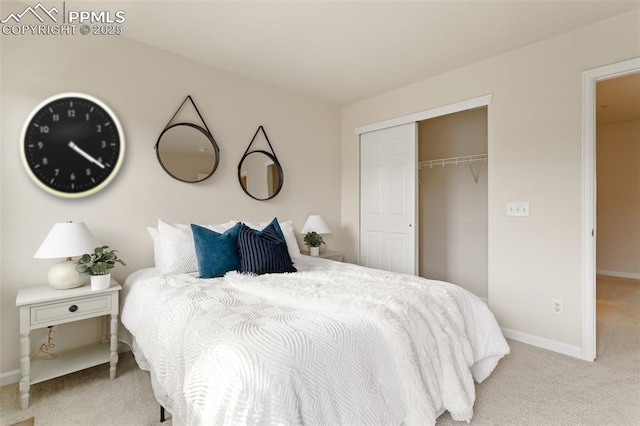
{"hour": 4, "minute": 21}
